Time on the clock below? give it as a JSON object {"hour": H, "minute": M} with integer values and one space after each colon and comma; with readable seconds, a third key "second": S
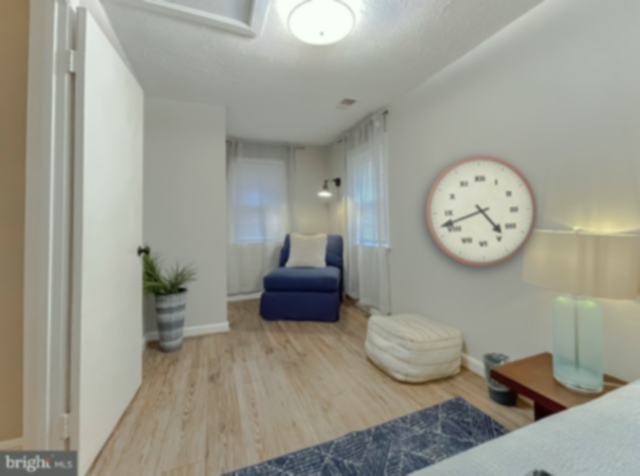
{"hour": 4, "minute": 42}
